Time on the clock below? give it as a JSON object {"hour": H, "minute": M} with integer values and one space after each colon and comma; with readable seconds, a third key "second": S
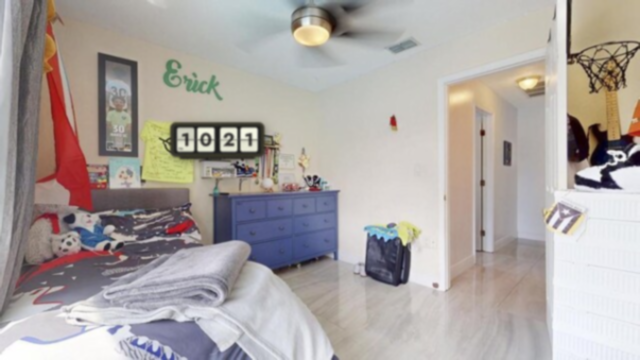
{"hour": 10, "minute": 21}
